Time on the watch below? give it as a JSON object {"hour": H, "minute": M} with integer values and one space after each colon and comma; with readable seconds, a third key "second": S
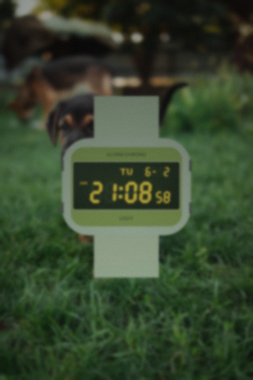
{"hour": 21, "minute": 8, "second": 58}
